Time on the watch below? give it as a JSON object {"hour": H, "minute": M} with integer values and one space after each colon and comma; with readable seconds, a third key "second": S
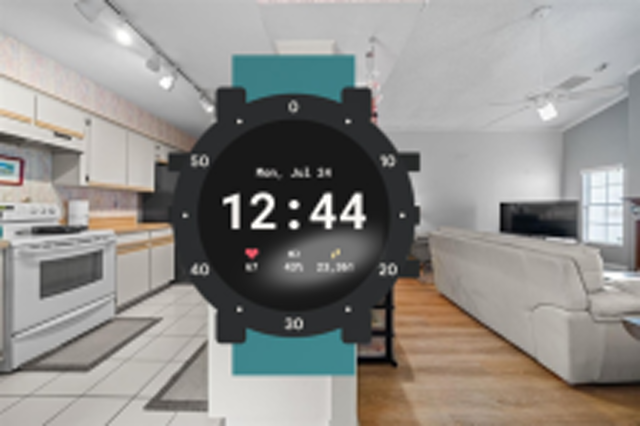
{"hour": 12, "minute": 44}
